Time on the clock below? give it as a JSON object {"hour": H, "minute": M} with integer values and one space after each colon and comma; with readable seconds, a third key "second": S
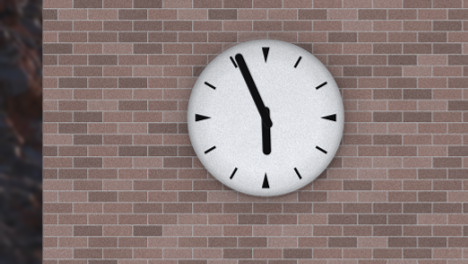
{"hour": 5, "minute": 56}
